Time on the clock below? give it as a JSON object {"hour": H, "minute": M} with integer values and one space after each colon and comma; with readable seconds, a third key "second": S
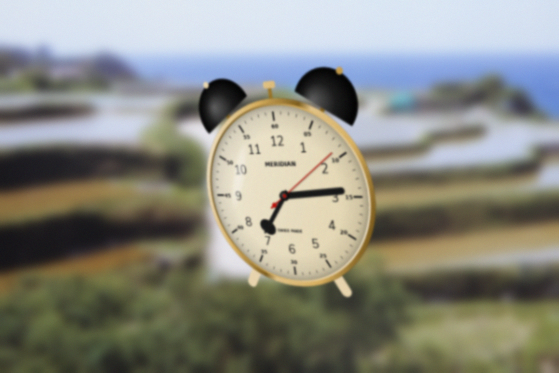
{"hour": 7, "minute": 14, "second": 9}
